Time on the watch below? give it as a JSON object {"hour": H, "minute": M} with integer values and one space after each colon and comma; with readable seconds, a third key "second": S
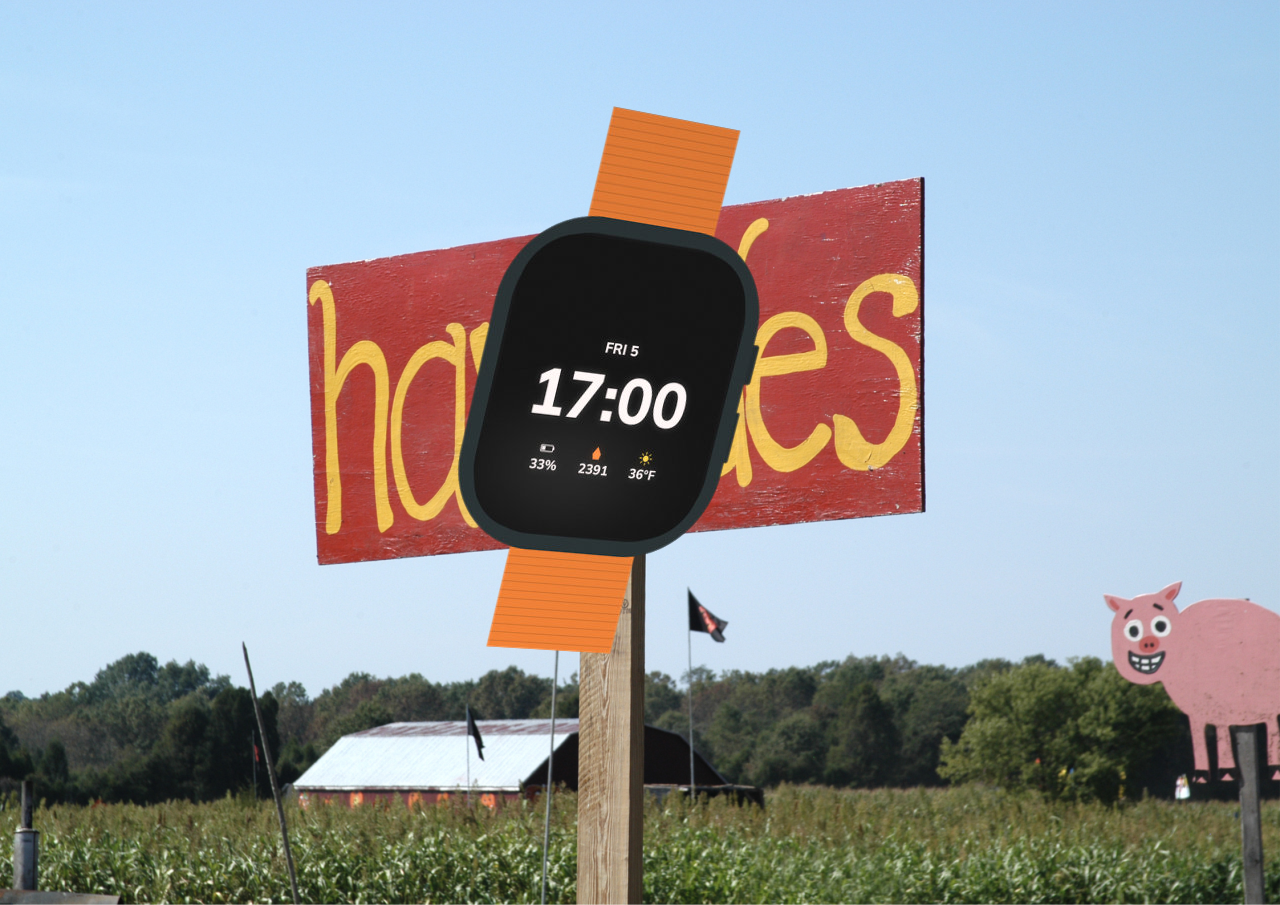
{"hour": 17, "minute": 0}
